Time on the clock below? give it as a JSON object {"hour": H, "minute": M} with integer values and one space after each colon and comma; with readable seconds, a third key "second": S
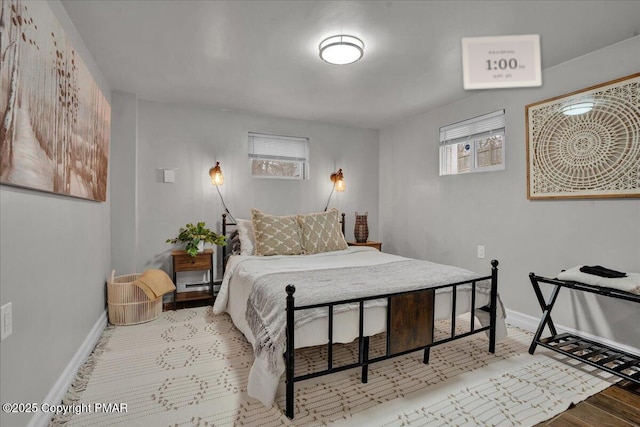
{"hour": 1, "minute": 0}
